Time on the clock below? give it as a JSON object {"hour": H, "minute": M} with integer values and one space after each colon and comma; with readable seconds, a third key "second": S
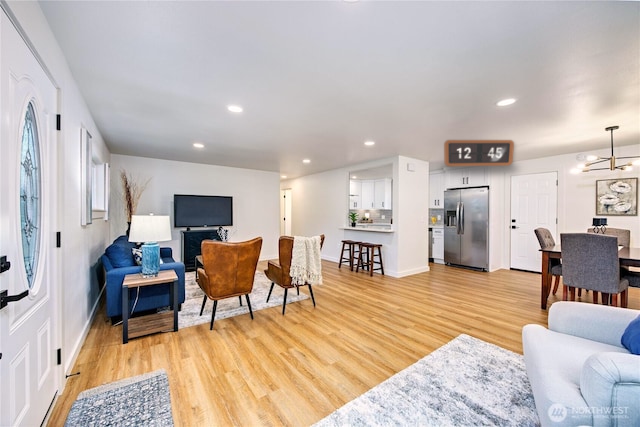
{"hour": 12, "minute": 45}
